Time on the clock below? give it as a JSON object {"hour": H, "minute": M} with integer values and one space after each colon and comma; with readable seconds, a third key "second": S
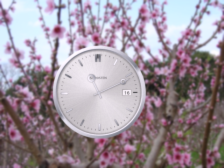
{"hour": 11, "minute": 11}
